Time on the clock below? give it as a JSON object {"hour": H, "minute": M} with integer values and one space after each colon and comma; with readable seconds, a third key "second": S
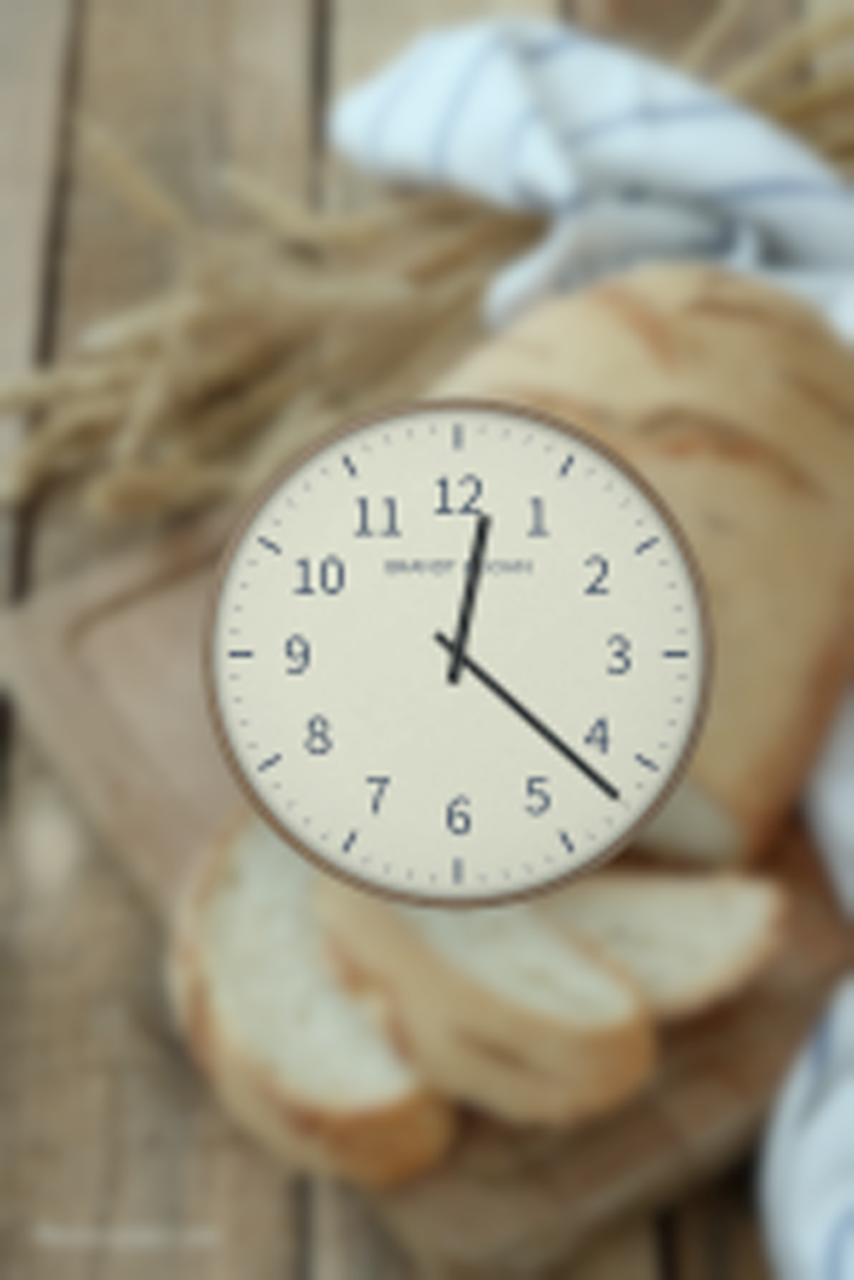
{"hour": 12, "minute": 22}
